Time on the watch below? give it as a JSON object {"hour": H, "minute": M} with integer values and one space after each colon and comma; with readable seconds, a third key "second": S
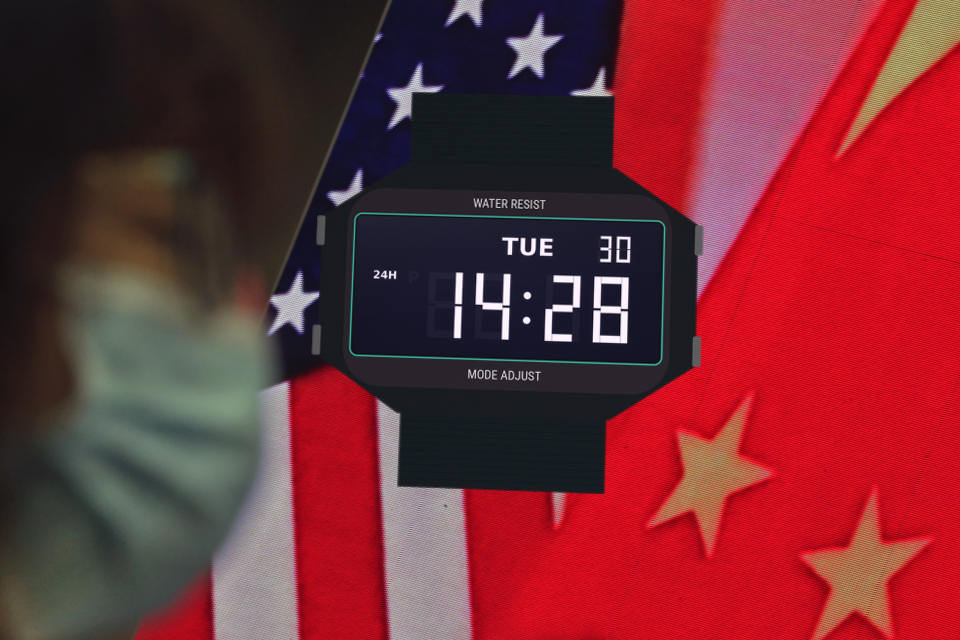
{"hour": 14, "minute": 28}
